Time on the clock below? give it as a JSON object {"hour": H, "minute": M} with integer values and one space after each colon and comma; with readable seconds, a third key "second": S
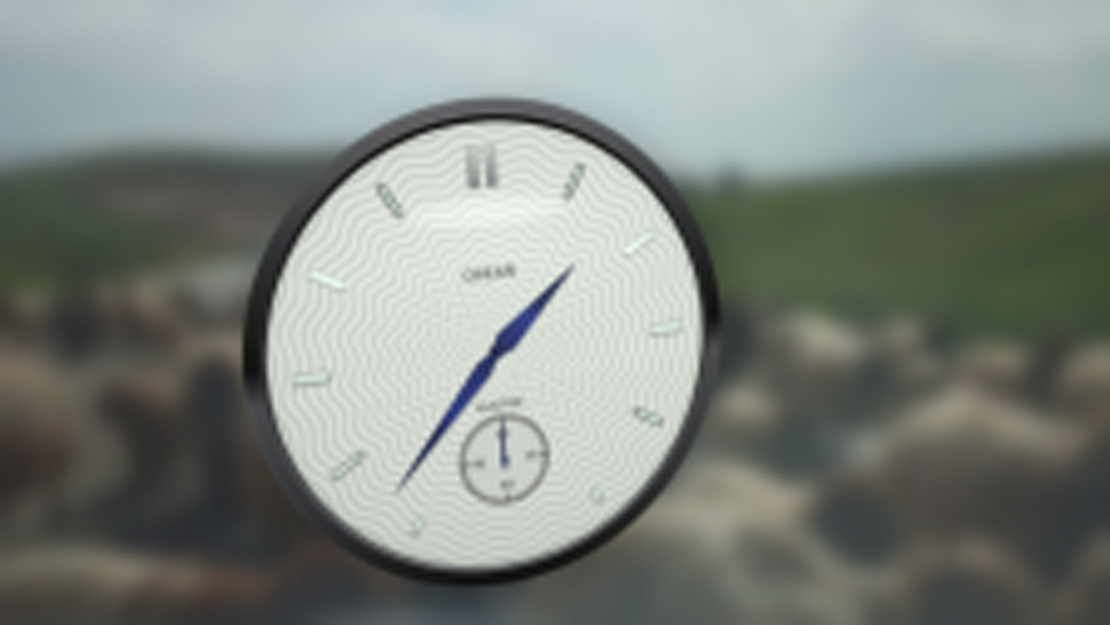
{"hour": 1, "minute": 37}
